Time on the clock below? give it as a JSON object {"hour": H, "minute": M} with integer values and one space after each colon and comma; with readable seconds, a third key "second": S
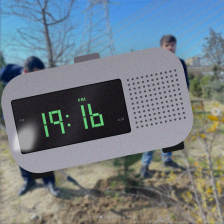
{"hour": 19, "minute": 16}
